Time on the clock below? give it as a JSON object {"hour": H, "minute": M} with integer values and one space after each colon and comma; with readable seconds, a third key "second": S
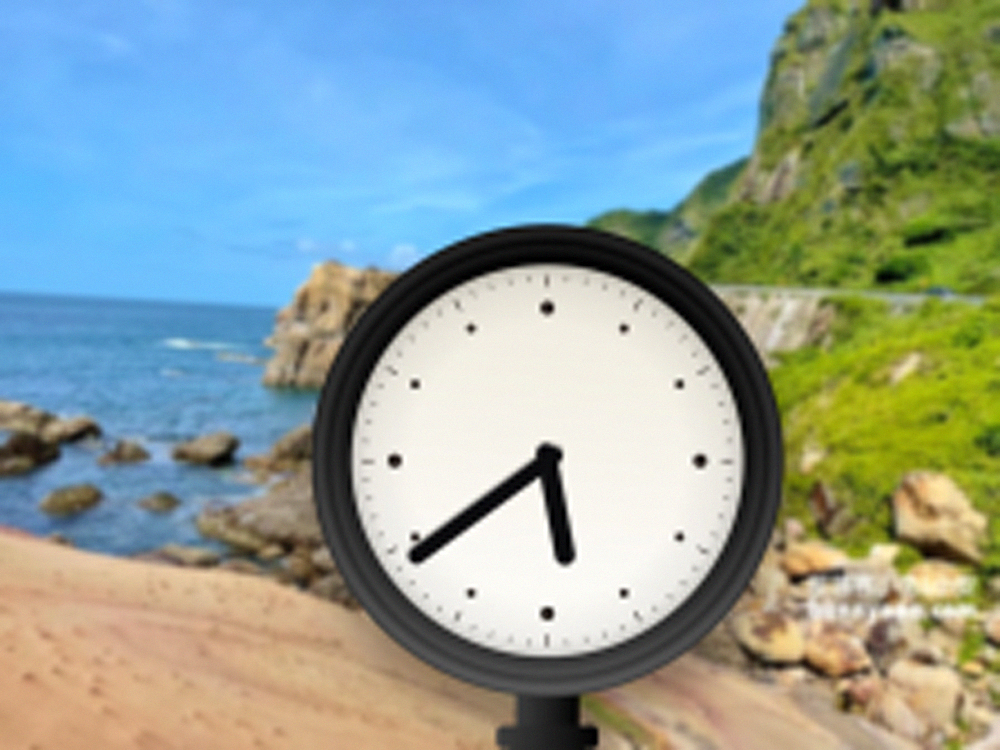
{"hour": 5, "minute": 39}
